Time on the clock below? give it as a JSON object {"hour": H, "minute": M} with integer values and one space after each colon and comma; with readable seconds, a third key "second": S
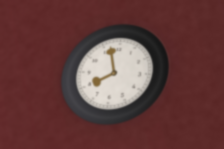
{"hour": 7, "minute": 57}
